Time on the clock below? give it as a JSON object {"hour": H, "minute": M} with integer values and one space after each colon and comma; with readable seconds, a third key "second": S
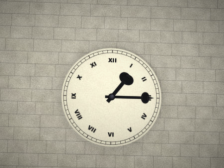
{"hour": 1, "minute": 15}
